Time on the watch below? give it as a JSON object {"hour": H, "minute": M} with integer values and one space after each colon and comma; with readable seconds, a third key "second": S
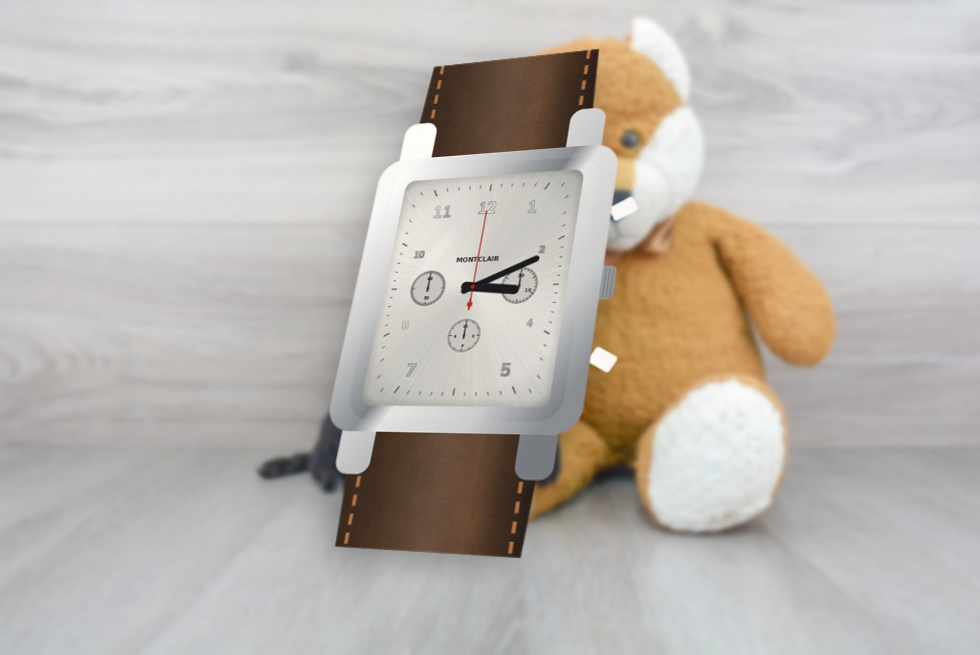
{"hour": 3, "minute": 11}
